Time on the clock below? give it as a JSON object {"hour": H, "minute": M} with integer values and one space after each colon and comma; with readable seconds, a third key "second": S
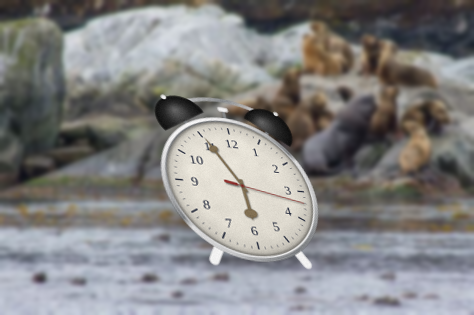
{"hour": 5, "minute": 55, "second": 17}
